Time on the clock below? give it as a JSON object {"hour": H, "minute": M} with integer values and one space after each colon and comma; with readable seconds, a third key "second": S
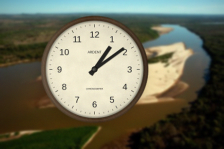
{"hour": 1, "minute": 9}
